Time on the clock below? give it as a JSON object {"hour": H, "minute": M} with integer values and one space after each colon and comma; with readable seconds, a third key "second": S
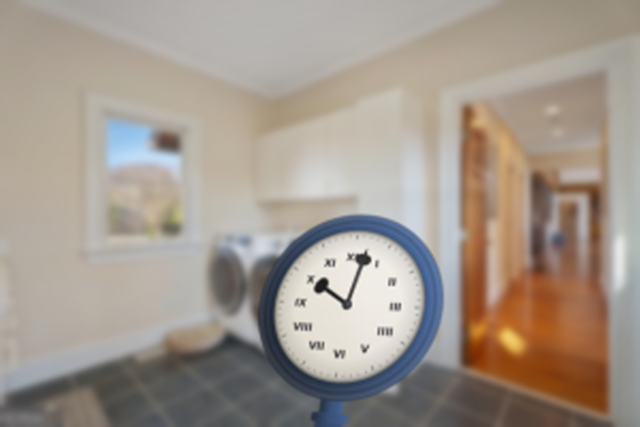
{"hour": 10, "minute": 2}
